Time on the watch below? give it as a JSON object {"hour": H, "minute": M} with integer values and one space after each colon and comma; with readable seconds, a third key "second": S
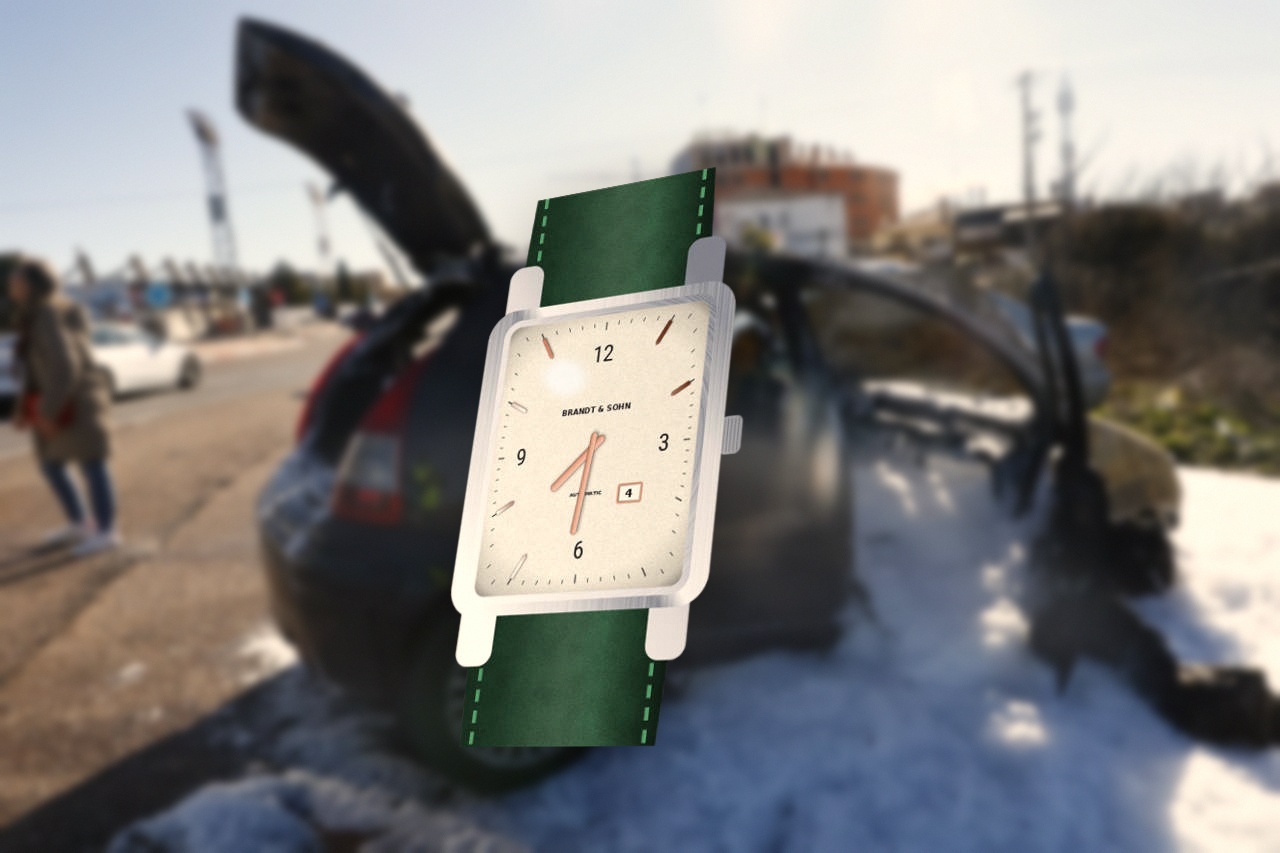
{"hour": 7, "minute": 31}
